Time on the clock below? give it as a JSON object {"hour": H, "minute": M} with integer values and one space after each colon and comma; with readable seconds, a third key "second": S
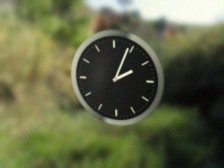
{"hour": 2, "minute": 4}
